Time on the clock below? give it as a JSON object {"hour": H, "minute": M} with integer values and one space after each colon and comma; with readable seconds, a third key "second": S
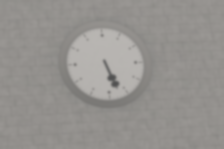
{"hour": 5, "minute": 27}
